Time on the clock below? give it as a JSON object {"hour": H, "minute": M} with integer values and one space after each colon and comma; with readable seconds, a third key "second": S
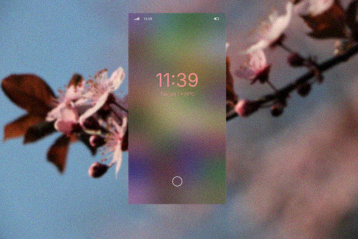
{"hour": 11, "minute": 39}
